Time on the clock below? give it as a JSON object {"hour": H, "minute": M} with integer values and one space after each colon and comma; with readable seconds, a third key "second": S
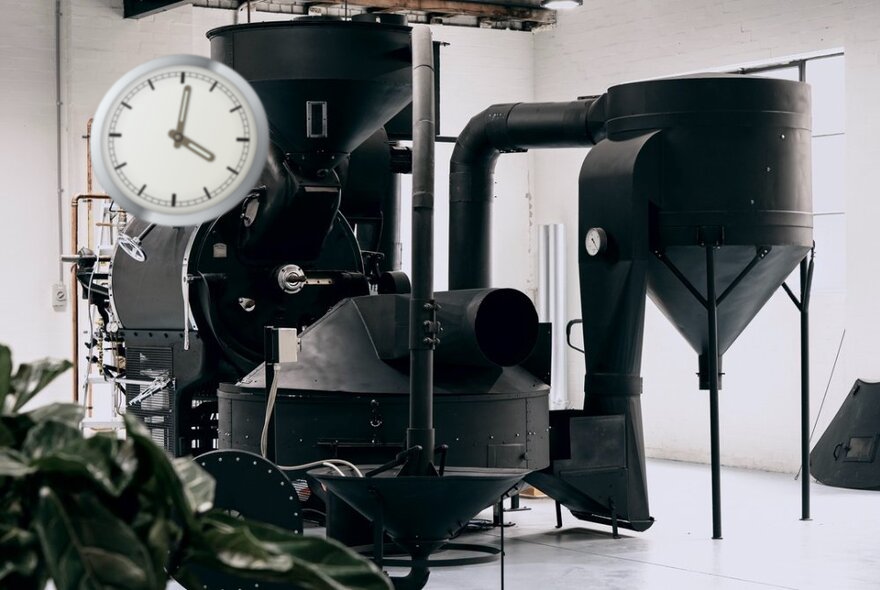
{"hour": 4, "minute": 1}
